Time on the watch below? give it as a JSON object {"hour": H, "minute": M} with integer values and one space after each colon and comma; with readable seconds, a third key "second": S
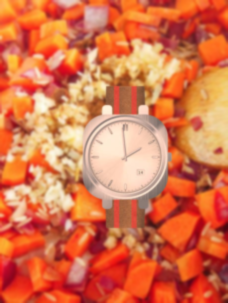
{"hour": 1, "minute": 59}
